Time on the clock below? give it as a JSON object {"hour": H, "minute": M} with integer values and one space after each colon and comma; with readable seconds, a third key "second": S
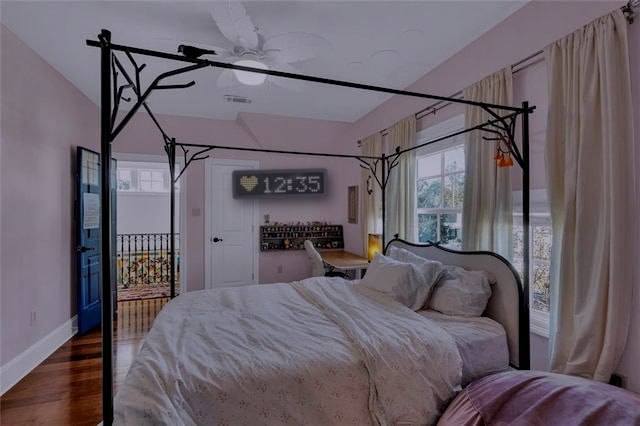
{"hour": 12, "minute": 35}
